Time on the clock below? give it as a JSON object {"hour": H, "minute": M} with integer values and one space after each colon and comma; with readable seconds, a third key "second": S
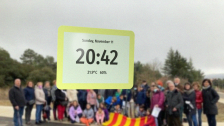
{"hour": 20, "minute": 42}
